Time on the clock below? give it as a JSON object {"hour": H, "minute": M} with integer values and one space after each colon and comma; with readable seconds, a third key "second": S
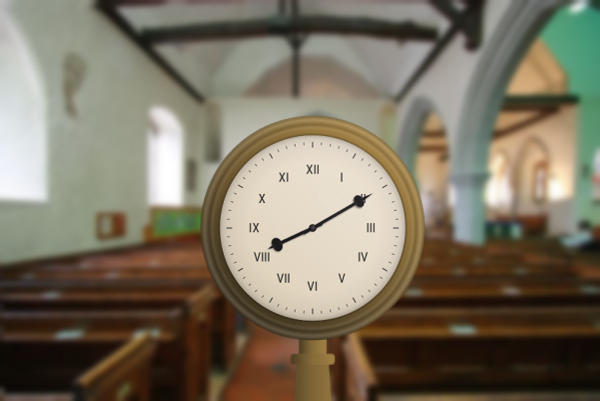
{"hour": 8, "minute": 10}
